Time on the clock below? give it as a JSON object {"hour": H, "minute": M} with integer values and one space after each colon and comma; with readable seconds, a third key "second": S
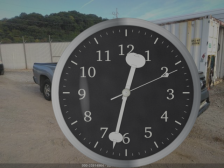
{"hour": 12, "minute": 32, "second": 11}
